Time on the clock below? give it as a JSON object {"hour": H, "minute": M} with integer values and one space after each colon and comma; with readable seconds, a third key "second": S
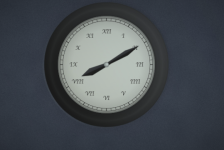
{"hour": 8, "minute": 10}
